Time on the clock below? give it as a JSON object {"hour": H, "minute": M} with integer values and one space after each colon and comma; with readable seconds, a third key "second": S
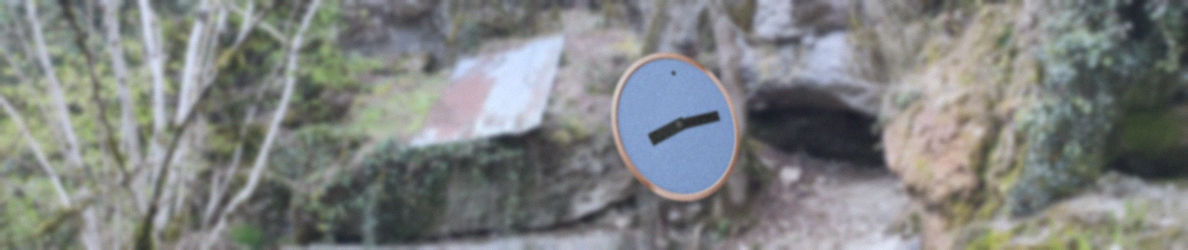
{"hour": 8, "minute": 13}
